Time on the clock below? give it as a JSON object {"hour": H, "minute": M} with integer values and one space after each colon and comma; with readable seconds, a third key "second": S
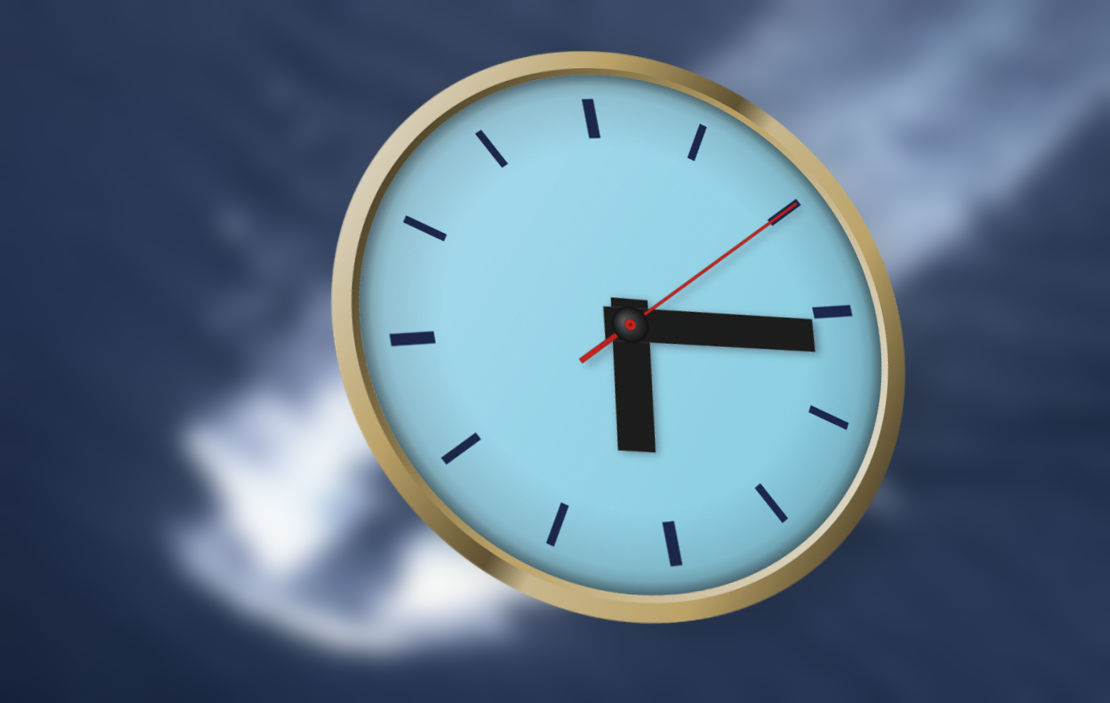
{"hour": 6, "minute": 16, "second": 10}
